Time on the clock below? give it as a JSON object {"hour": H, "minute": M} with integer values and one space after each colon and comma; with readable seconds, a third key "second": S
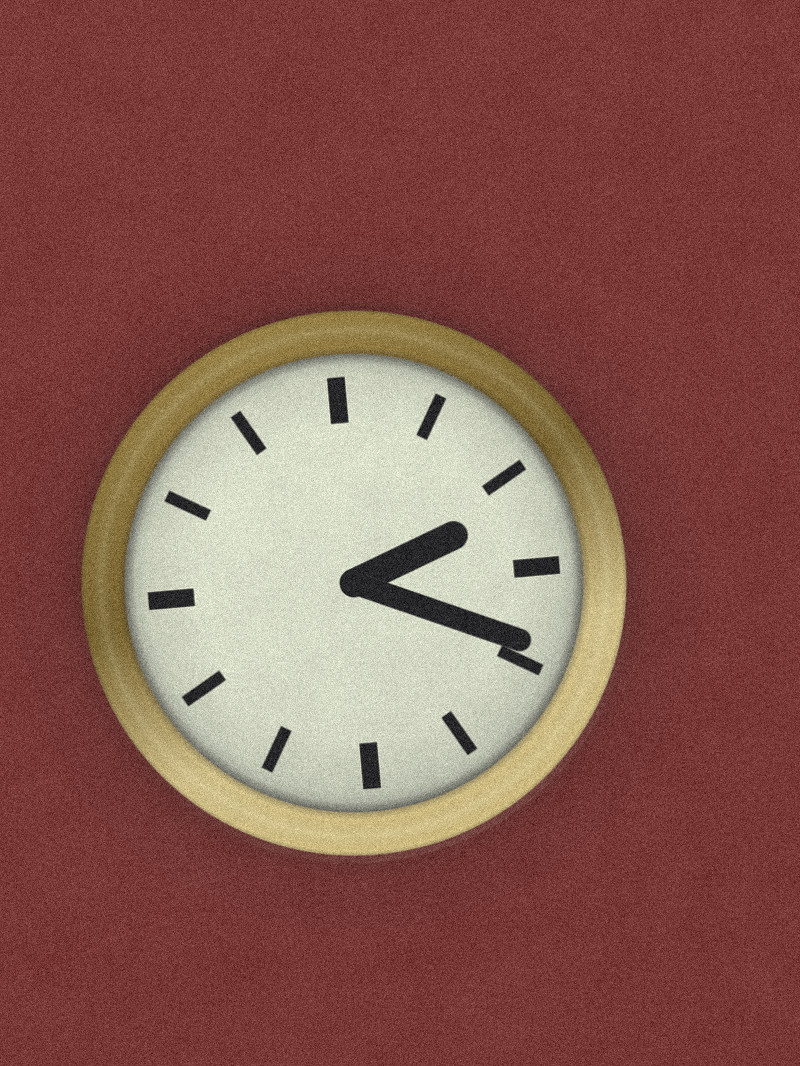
{"hour": 2, "minute": 19}
